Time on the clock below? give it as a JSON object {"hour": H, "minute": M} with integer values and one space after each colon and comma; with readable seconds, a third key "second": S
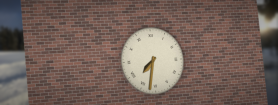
{"hour": 7, "minute": 32}
